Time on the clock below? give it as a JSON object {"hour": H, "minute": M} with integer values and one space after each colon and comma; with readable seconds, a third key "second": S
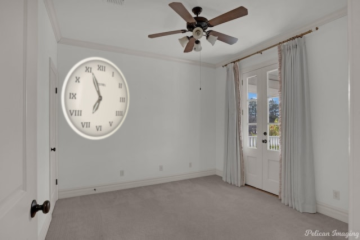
{"hour": 6, "minute": 56}
